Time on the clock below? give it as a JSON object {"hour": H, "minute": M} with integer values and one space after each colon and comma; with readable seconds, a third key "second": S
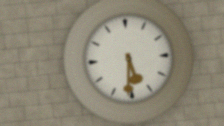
{"hour": 5, "minute": 31}
